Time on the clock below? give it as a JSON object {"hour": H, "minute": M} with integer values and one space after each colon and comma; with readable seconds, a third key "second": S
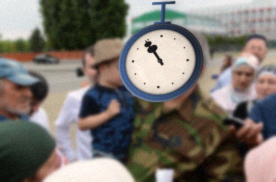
{"hour": 10, "minute": 54}
